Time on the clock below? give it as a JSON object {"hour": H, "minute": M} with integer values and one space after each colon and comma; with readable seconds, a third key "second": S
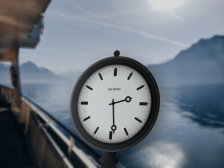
{"hour": 2, "minute": 29}
